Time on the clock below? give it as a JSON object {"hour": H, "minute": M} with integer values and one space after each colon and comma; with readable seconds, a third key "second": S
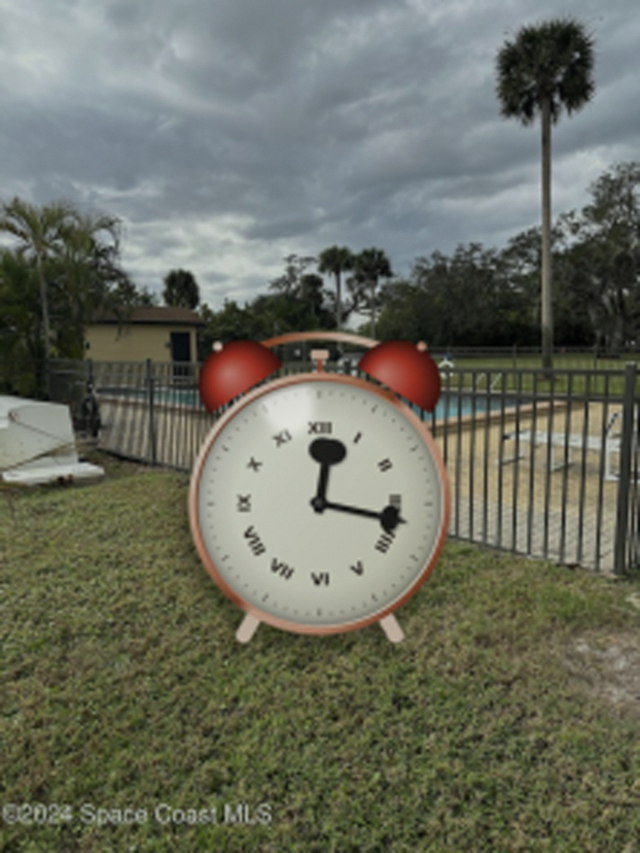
{"hour": 12, "minute": 17}
